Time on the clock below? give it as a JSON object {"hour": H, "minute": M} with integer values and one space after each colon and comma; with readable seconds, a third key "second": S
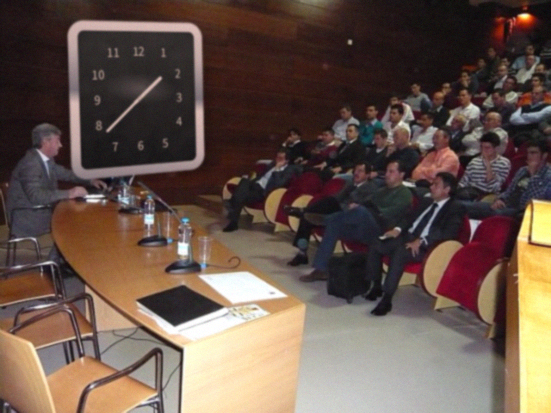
{"hour": 1, "minute": 38}
